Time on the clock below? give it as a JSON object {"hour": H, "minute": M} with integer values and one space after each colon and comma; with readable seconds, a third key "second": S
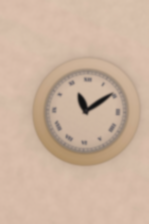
{"hour": 11, "minute": 9}
